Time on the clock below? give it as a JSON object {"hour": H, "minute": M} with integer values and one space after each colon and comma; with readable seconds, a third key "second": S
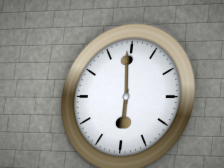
{"hour": 5, "minute": 59}
